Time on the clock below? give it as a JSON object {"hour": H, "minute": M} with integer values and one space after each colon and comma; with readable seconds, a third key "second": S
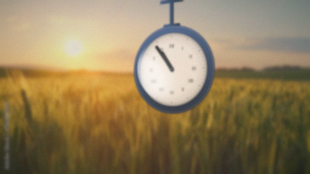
{"hour": 10, "minute": 54}
